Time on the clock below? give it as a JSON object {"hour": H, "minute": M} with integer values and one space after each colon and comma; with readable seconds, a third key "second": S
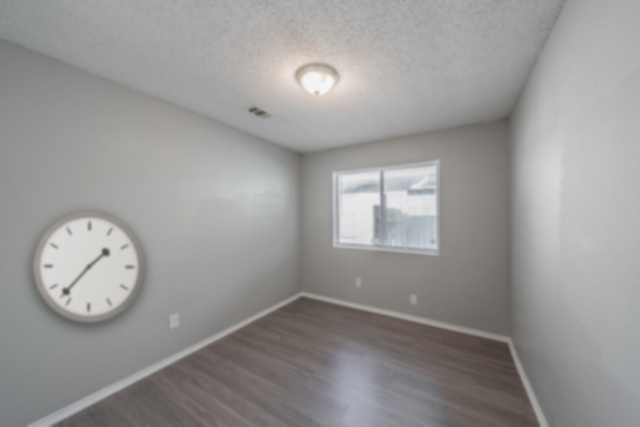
{"hour": 1, "minute": 37}
